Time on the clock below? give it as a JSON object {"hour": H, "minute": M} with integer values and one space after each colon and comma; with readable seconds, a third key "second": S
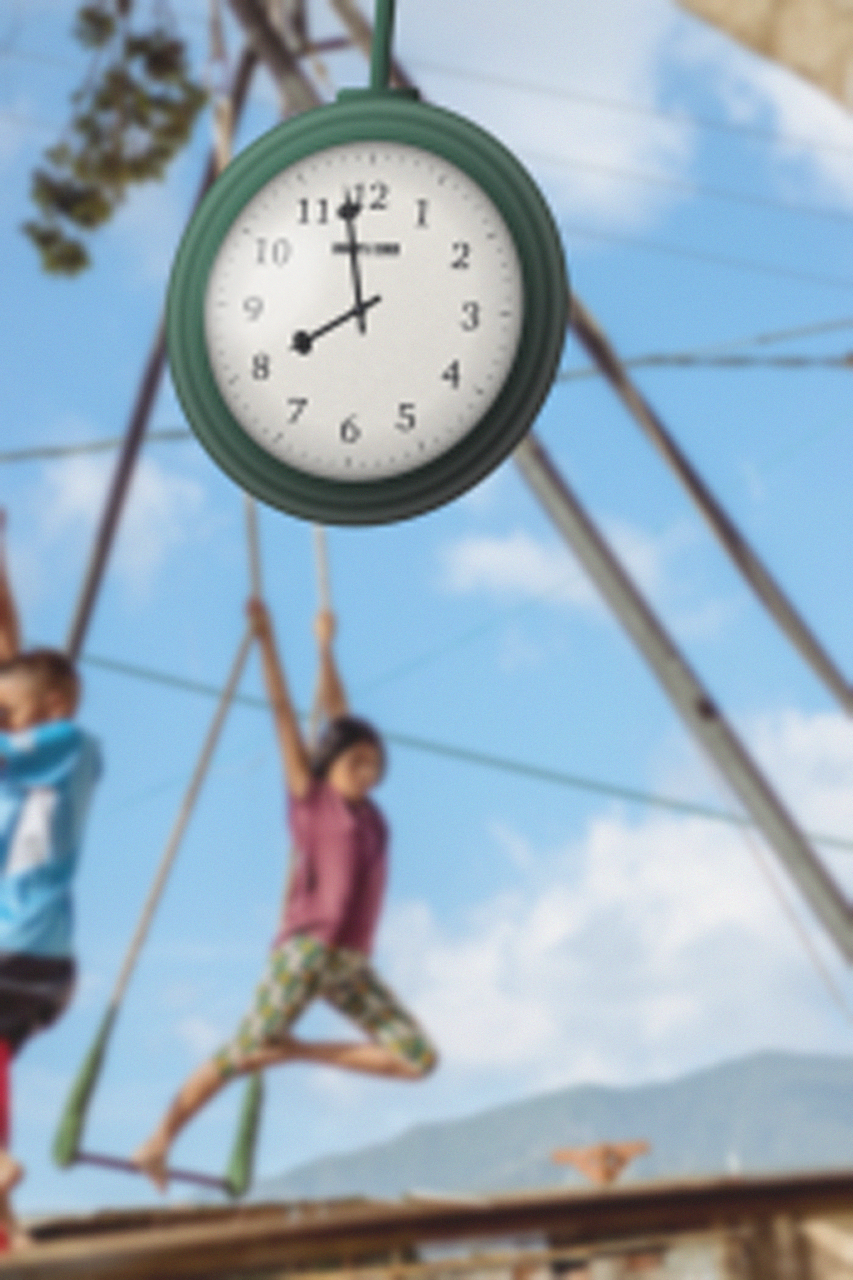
{"hour": 7, "minute": 58}
